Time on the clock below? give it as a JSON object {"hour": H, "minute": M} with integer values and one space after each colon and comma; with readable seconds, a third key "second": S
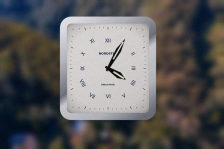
{"hour": 4, "minute": 5}
